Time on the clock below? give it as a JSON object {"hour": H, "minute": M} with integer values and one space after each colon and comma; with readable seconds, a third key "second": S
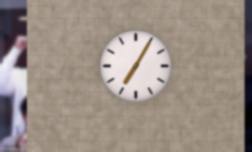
{"hour": 7, "minute": 5}
